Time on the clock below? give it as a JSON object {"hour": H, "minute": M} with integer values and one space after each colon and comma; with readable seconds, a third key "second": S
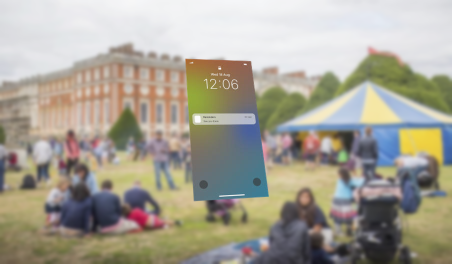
{"hour": 12, "minute": 6}
